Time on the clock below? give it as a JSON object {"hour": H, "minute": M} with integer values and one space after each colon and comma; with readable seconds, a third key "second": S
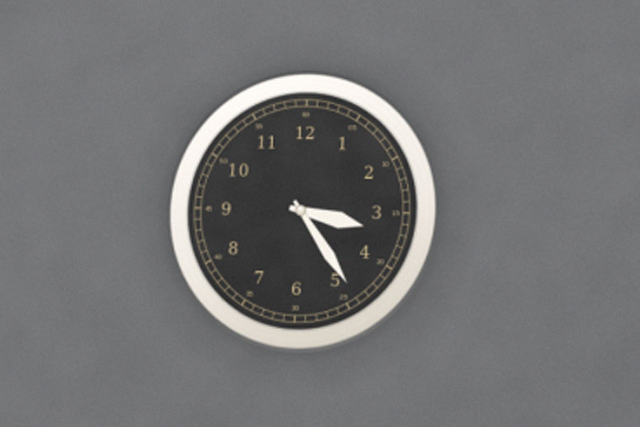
{"hour": 3, "minute": 24}
